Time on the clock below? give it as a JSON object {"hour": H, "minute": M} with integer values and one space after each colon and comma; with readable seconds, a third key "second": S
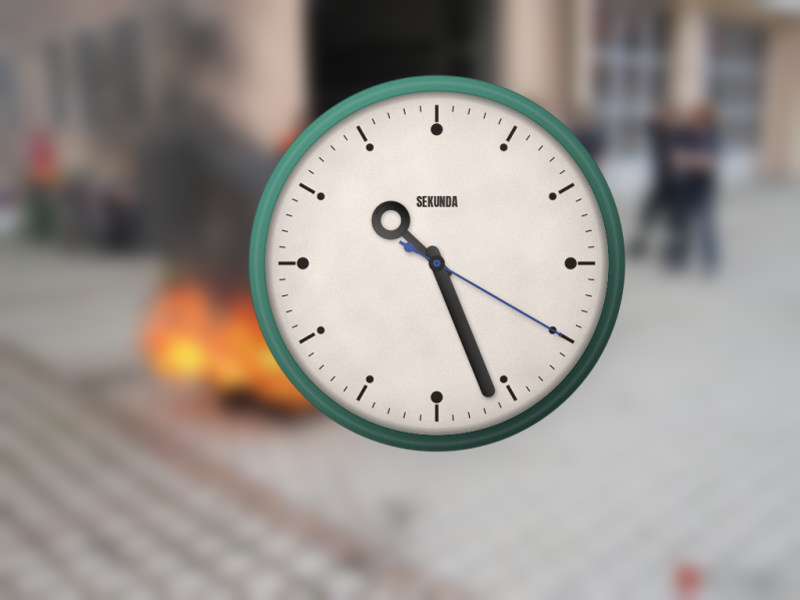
{"hour": 10, "minute": 26, "second": 20}
